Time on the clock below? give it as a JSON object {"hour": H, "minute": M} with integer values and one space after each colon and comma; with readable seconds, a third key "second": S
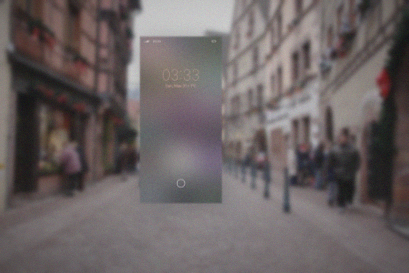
{"hour": 3, "minute": 33}
